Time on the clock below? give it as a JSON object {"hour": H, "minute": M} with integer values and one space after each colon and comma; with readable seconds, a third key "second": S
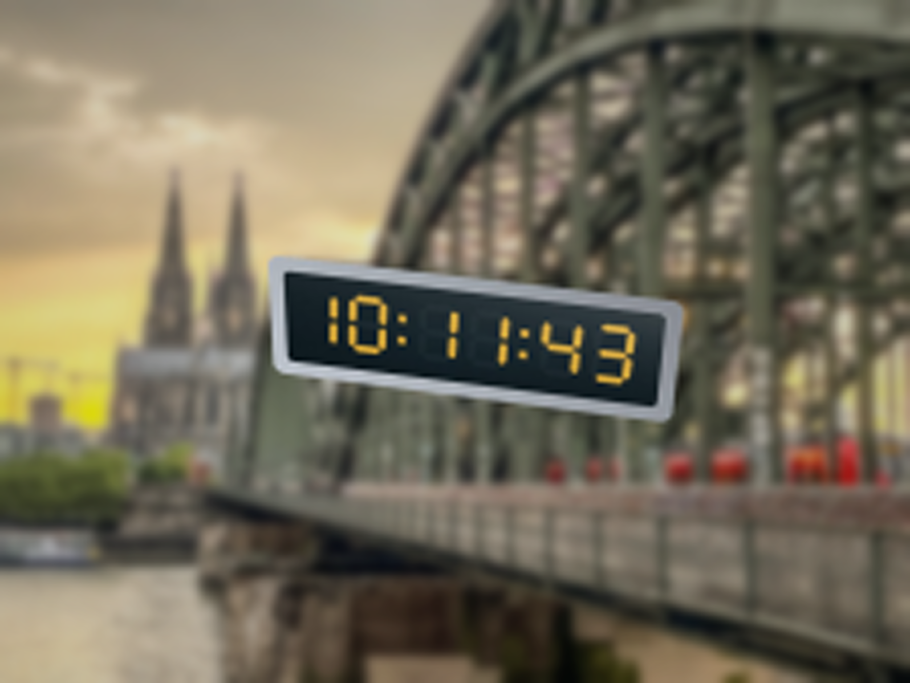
{"hour": 10, "minute": 11, "second": 43}
